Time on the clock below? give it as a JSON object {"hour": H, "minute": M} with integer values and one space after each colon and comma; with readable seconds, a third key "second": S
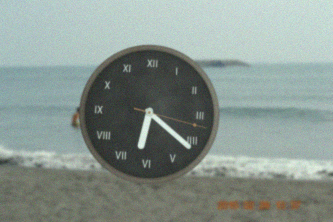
{"hour": 6, "minute": 21, "second": 17}
